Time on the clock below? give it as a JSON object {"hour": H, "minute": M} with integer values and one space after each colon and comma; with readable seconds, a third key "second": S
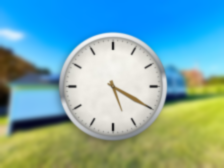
{"hour": 5, "minute": 20}
